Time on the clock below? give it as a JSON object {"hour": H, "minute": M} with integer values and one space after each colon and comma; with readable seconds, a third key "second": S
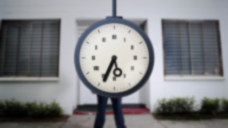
{"hour": 5, "minute": 34}
